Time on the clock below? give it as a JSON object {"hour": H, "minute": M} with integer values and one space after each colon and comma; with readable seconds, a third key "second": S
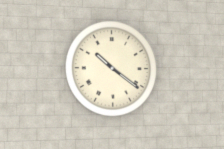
{"hour": 10, "minute": 21}
